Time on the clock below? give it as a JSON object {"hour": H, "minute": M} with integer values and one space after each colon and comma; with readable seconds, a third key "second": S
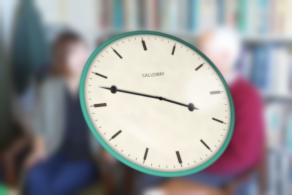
{"hour": 3, "minute": 48}
